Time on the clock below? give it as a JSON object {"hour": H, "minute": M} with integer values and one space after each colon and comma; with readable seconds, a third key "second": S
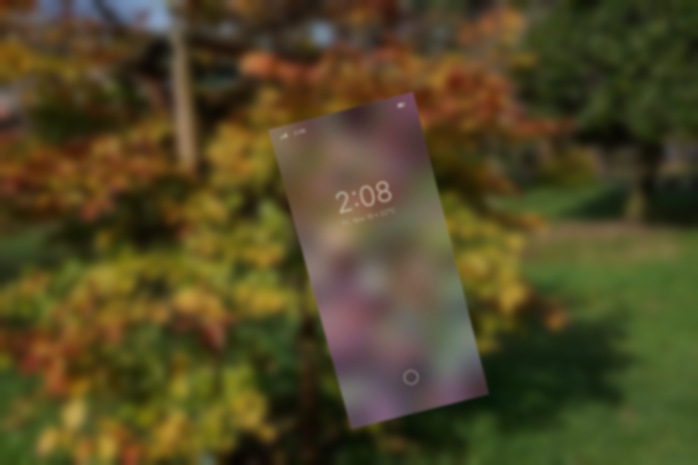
{"hour": 2, "minute": 8}
